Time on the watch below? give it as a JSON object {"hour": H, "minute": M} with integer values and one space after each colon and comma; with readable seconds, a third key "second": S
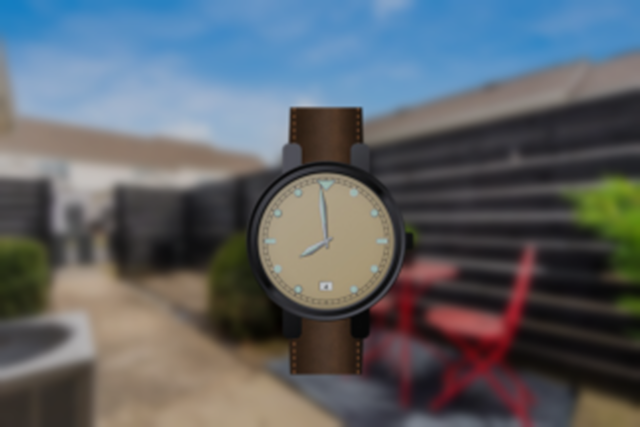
{"hour": 7, "minute": 59}
